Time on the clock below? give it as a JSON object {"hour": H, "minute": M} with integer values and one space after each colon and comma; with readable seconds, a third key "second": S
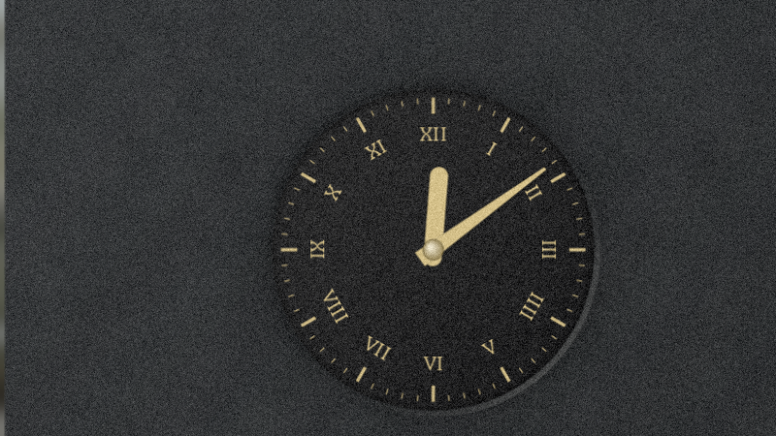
{"hour": 12, "minute": 9}
